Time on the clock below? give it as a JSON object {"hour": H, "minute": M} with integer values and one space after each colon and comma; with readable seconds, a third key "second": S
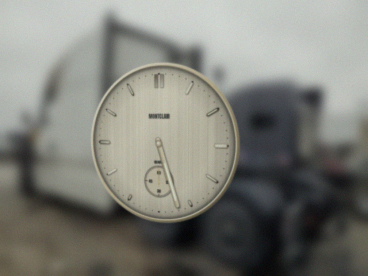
{"hour": 5, "minute": 27}
